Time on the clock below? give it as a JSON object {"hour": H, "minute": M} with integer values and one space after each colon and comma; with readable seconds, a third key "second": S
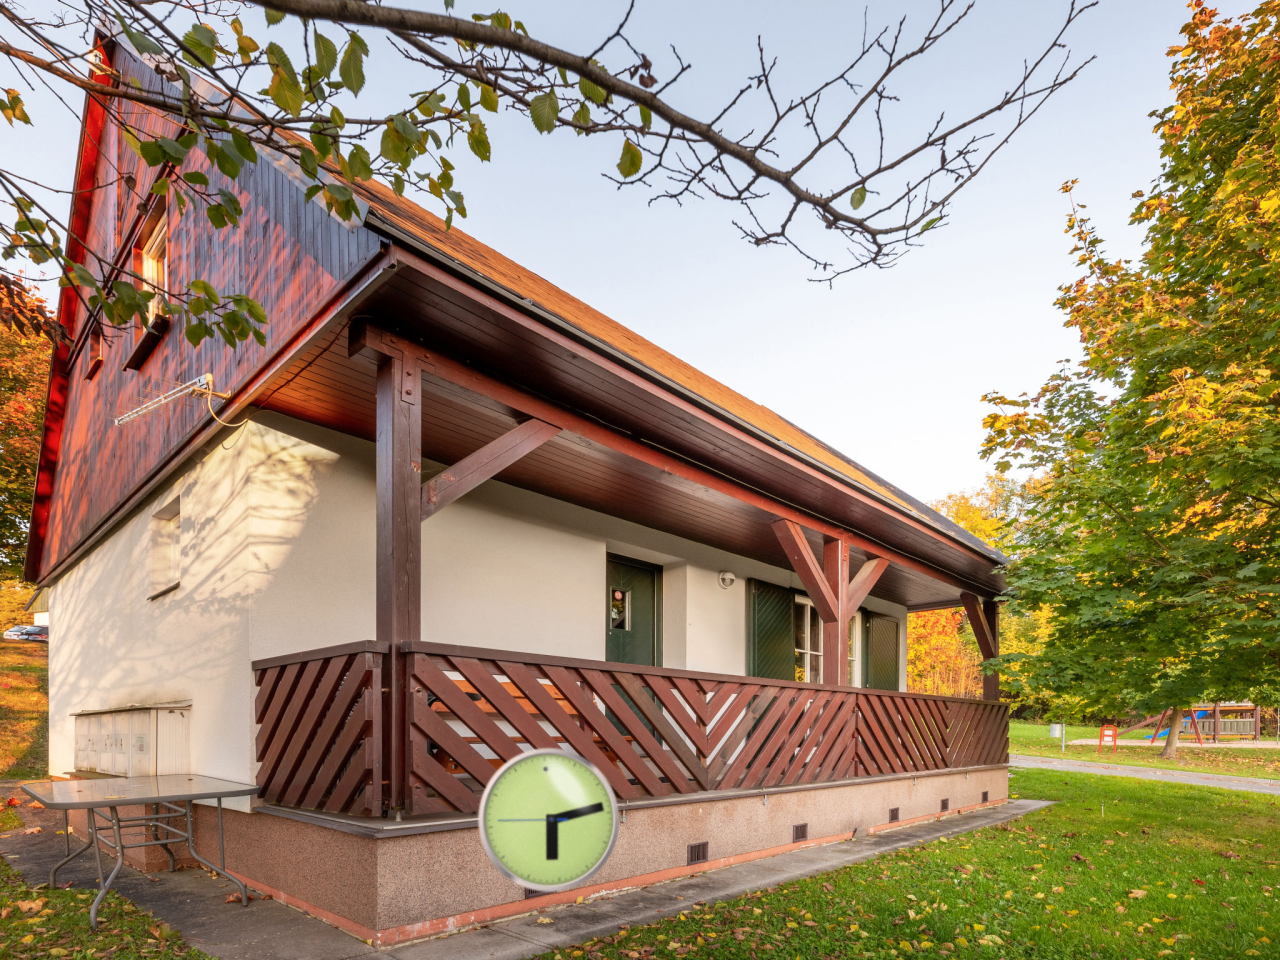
{"hour": 6, "minute": 13, "second": 46}
